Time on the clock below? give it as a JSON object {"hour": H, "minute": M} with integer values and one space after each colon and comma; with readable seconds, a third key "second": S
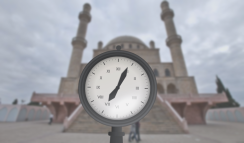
{"hour": 7, "minute": 4}
